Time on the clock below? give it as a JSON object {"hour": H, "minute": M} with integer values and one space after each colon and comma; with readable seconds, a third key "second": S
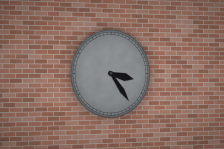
{"hour": 3, "minute": 24}
